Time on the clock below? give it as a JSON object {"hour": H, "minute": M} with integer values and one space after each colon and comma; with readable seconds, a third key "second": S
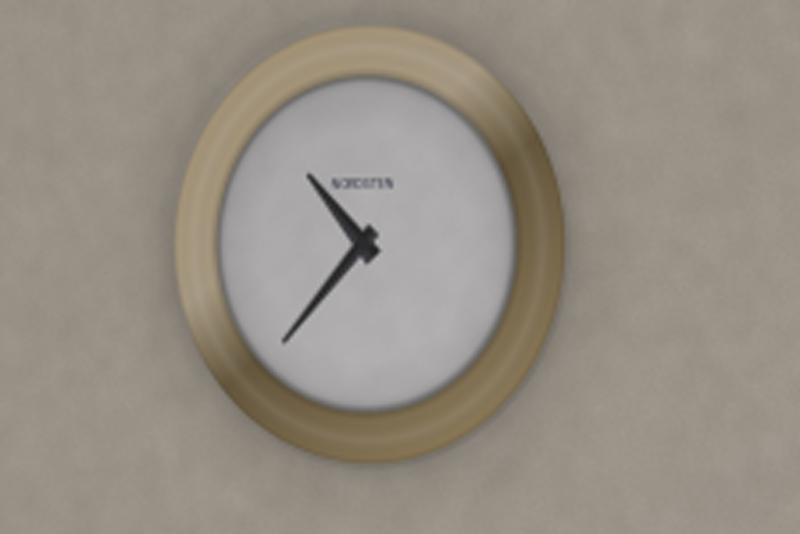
{"hour": 10, "minute": 37}
